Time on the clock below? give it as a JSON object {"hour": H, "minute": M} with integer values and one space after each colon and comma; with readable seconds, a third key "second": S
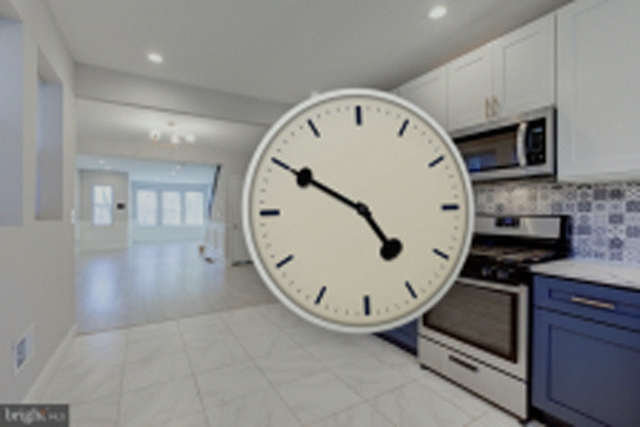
{"hour": 4, "minute": 50}
